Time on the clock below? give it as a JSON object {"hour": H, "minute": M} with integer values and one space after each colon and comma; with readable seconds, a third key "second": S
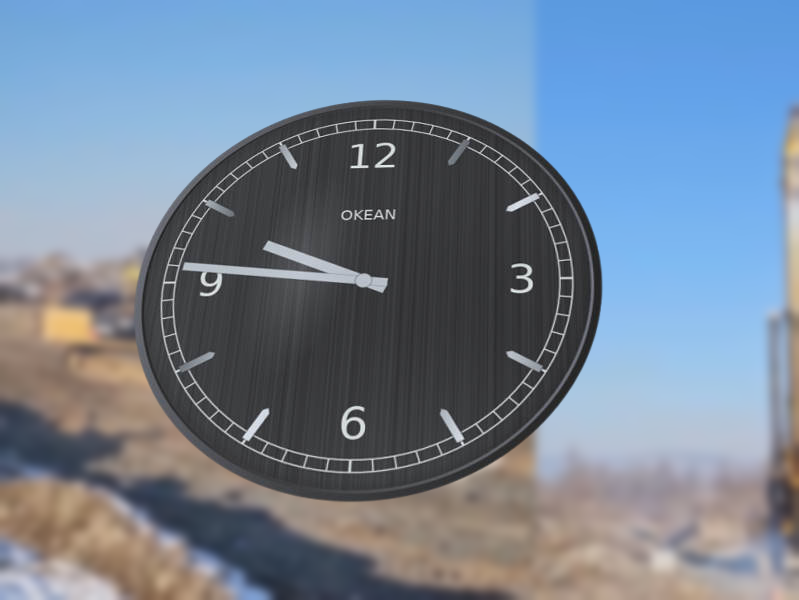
{"hour": 9, "minute": 46}
